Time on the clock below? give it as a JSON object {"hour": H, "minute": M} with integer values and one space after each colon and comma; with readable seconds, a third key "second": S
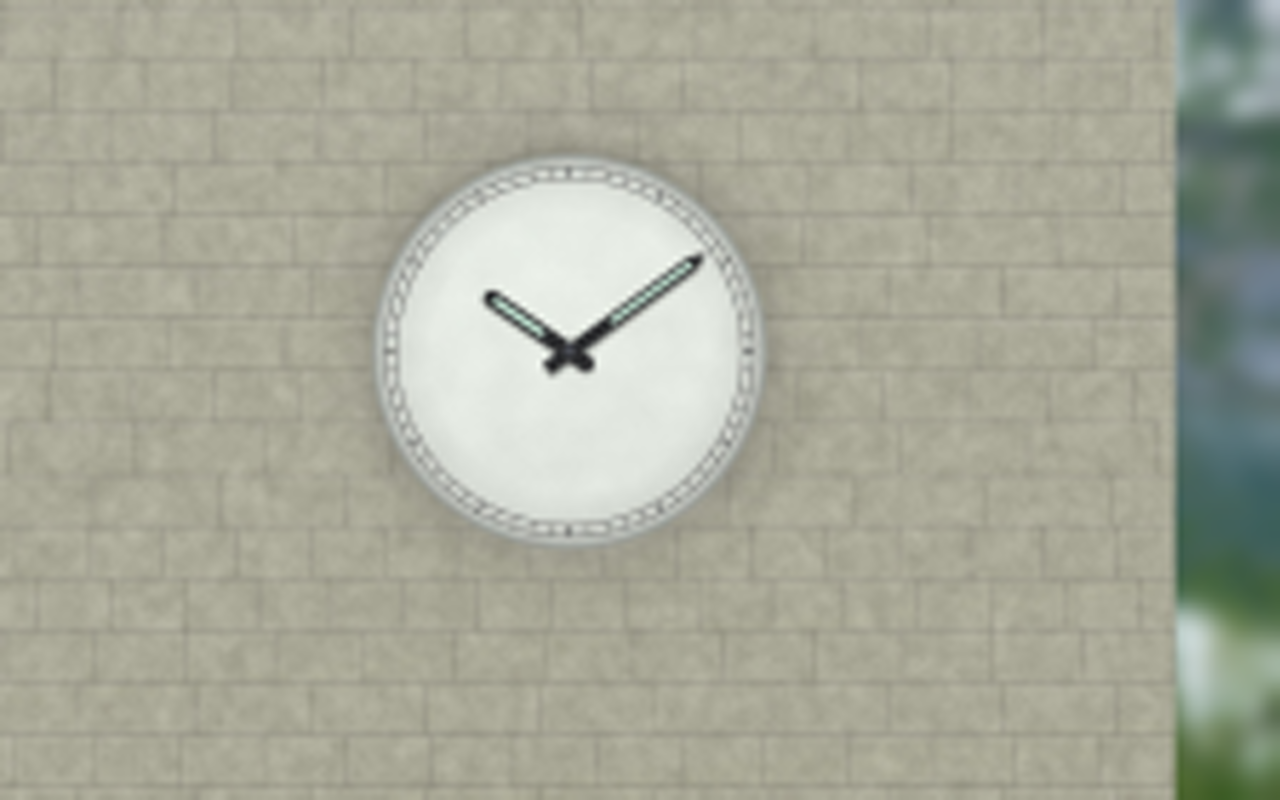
{"hour": 10, "minute": 9}
